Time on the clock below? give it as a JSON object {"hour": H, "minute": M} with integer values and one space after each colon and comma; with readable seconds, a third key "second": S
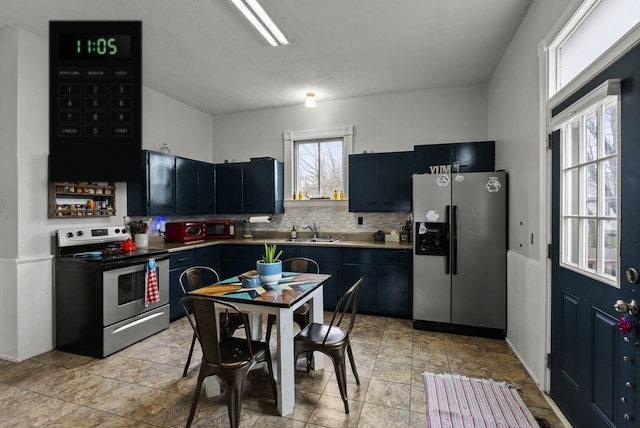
{"hour": 11, "minute": 5}
